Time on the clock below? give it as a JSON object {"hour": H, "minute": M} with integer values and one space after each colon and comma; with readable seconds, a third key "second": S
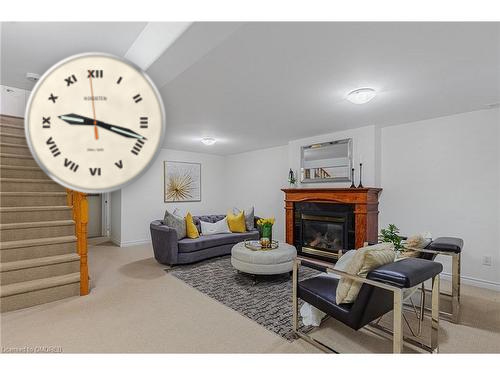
{"hour": 9, "minute": 17, "second": 59}
